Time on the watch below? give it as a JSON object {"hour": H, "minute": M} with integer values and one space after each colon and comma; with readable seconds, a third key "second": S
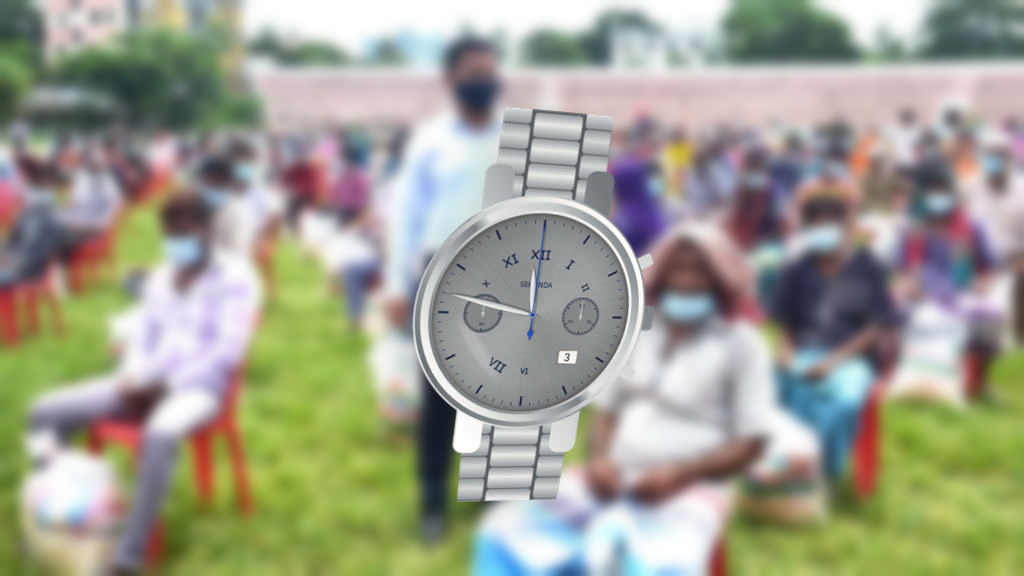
{"hour": 11, "minute": 47}
